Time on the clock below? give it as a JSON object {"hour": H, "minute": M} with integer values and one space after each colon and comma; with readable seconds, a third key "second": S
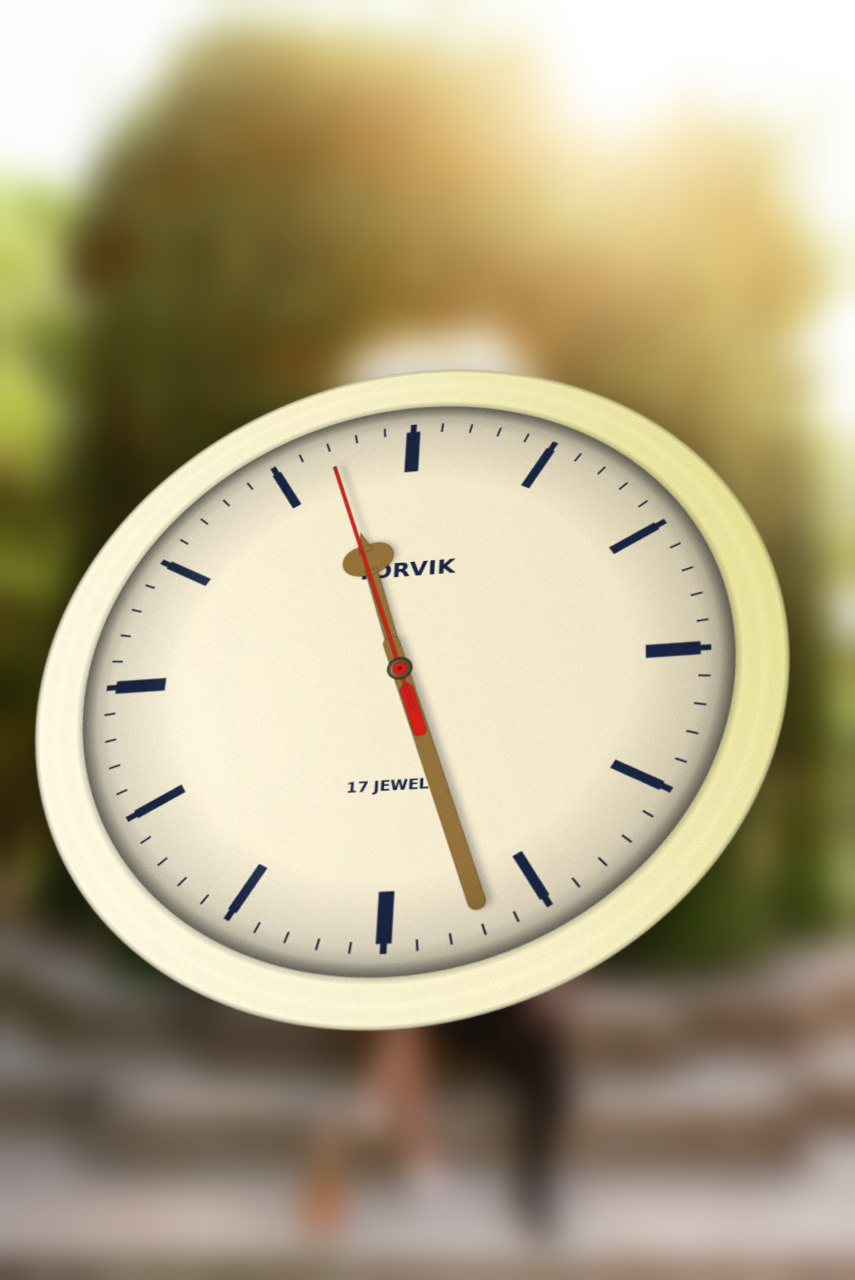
{"hour": 11, "minute": 26, "second": 57}
